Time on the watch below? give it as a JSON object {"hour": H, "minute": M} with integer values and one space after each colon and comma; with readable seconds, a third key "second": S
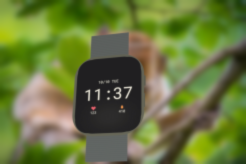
{"hour": 11, "minute": 37}
